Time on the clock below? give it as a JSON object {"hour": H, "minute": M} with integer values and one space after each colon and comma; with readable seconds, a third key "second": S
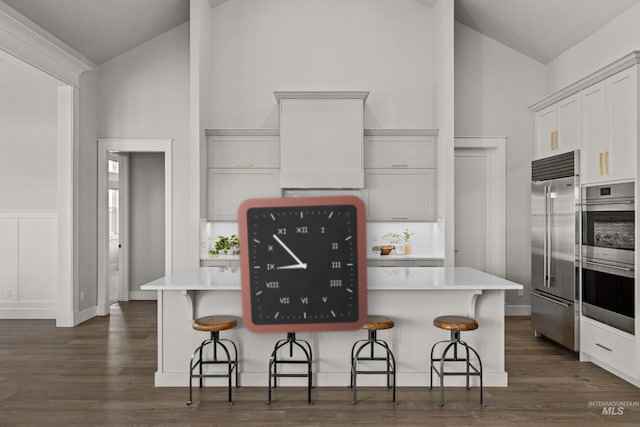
{"hour": 8, "minute": 53}
